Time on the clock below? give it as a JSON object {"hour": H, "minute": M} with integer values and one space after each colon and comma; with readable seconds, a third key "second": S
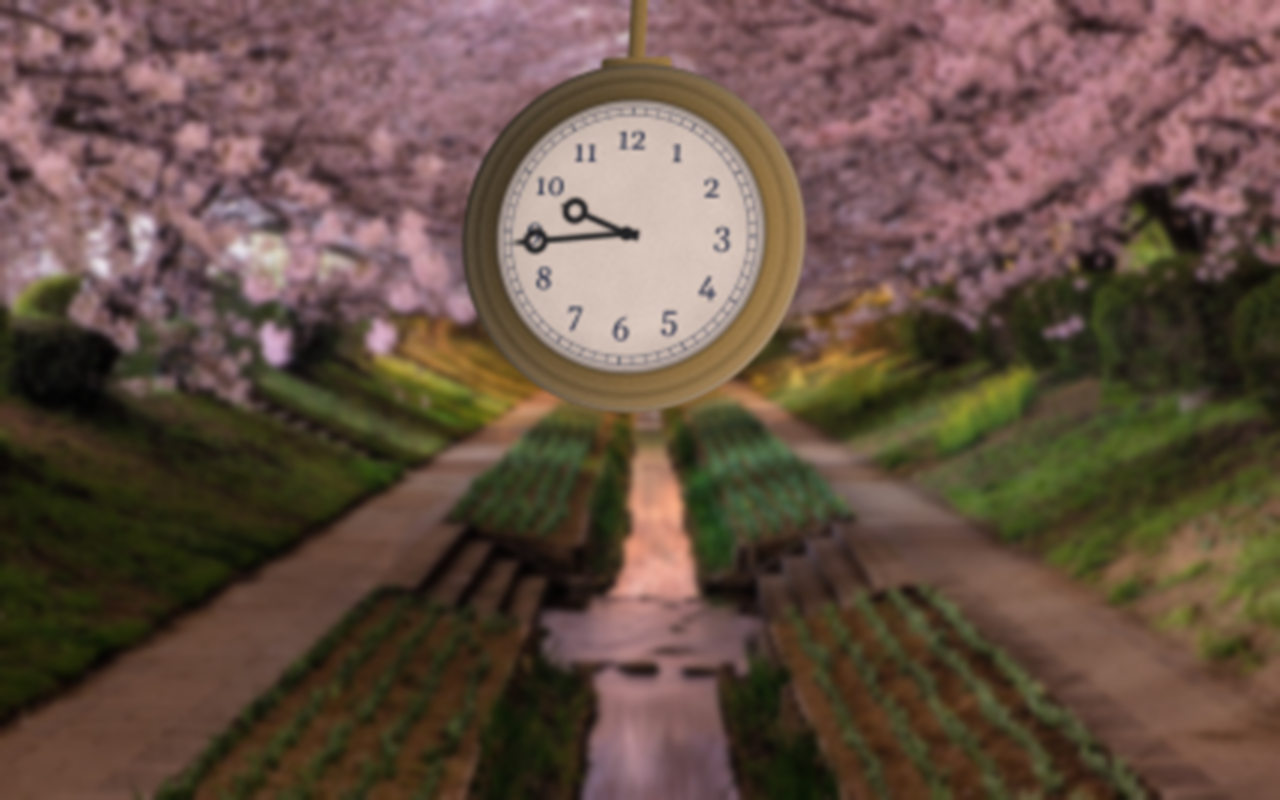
{"hour": 9, "minute": 44}
